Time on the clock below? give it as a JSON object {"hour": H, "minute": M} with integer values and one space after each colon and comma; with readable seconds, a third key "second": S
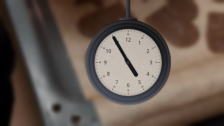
{"hour": 4, "minute": 55}
